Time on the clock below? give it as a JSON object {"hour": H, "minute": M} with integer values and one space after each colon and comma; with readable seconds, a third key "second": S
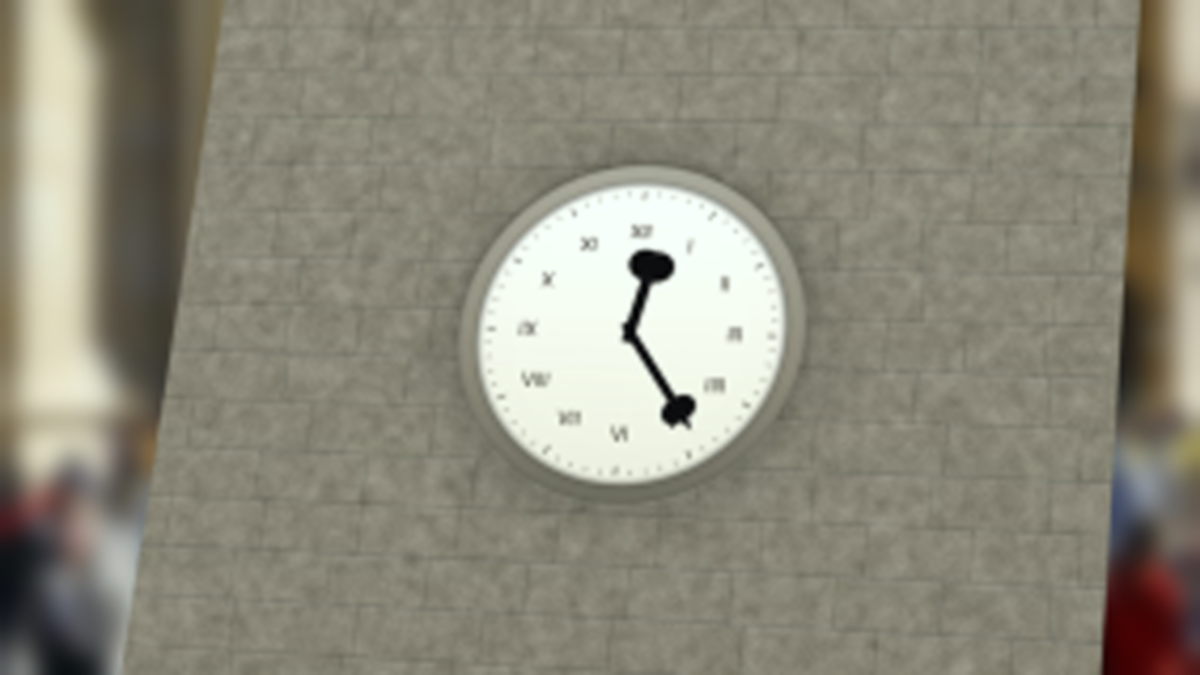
{"hour": 12, "minute": 24}
